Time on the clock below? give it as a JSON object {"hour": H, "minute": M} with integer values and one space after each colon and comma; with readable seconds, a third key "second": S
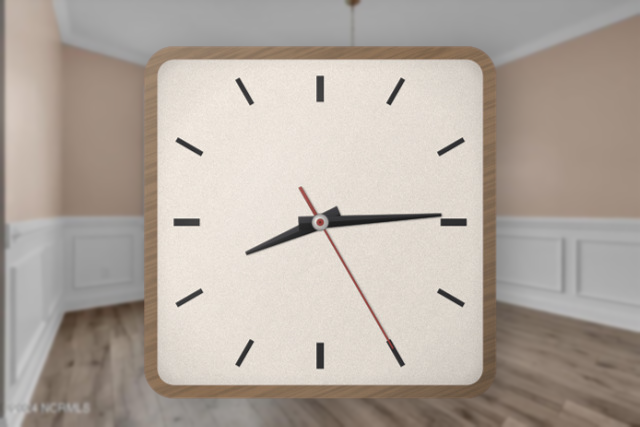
{"hour": 8, "minute": 14, "second": 25}
